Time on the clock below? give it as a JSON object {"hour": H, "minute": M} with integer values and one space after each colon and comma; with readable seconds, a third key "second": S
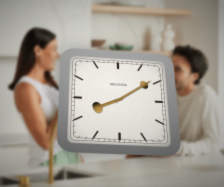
{"hour": 8, "minute": 9}
